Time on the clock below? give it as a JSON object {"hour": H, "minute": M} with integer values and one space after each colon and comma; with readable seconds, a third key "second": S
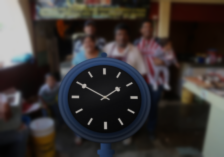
{"hour": 1, "minute": 50}
